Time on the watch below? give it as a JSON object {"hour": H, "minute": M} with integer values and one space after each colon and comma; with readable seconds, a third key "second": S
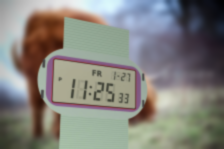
{"hour": 11, "minute": 25, "second": 33}
